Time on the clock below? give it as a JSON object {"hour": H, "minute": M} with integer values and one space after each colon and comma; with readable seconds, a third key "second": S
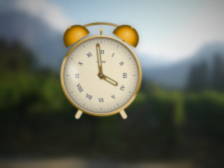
{"hour": 3, "minute": 59}
